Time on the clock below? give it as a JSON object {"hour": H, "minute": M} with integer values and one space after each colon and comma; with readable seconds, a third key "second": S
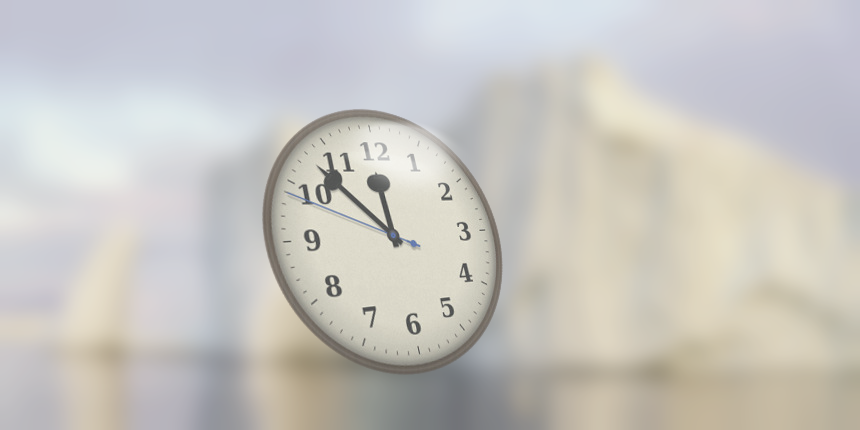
{"hour": 11, "minute": 52, "second": 49}
